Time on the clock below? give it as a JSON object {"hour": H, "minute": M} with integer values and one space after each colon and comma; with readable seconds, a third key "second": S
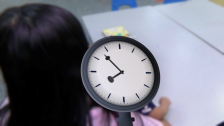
{"hour": 7, "minute": 53}
